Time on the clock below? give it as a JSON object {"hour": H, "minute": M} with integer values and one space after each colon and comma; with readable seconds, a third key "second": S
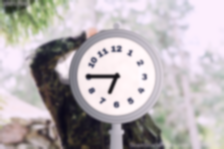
{"hour": 6, "minute": 45}
